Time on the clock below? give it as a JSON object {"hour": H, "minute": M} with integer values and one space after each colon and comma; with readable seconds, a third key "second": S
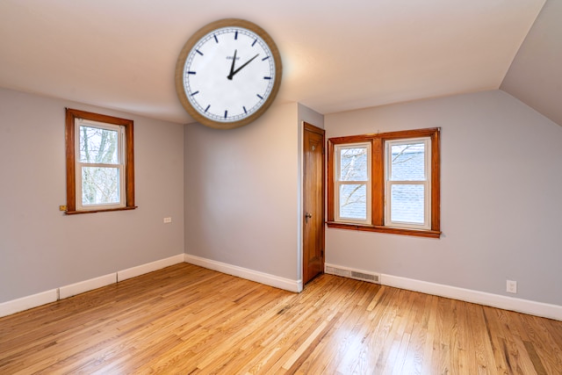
{"hour": 12, "minute": 8}
